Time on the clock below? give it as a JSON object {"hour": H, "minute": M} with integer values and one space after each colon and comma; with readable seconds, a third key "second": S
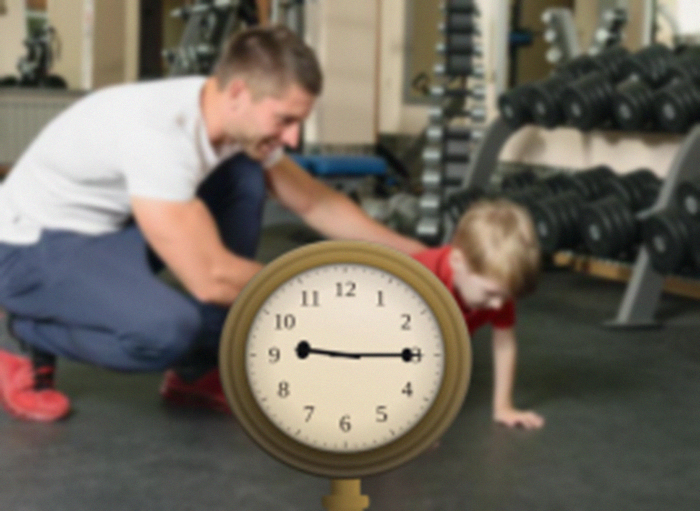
{"hour": 9, "minute": 15}
